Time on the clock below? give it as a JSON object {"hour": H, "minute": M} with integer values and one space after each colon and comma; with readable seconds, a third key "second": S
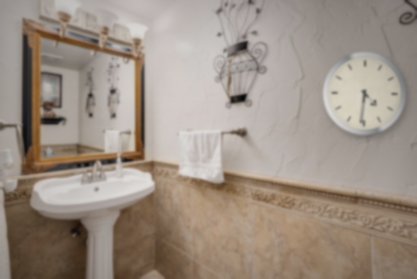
{"hour": 4, "minute": 31}
